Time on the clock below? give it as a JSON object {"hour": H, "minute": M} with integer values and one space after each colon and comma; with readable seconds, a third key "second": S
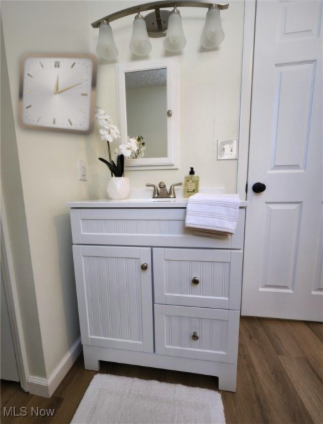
{"hour": 12, "minute": 11}
